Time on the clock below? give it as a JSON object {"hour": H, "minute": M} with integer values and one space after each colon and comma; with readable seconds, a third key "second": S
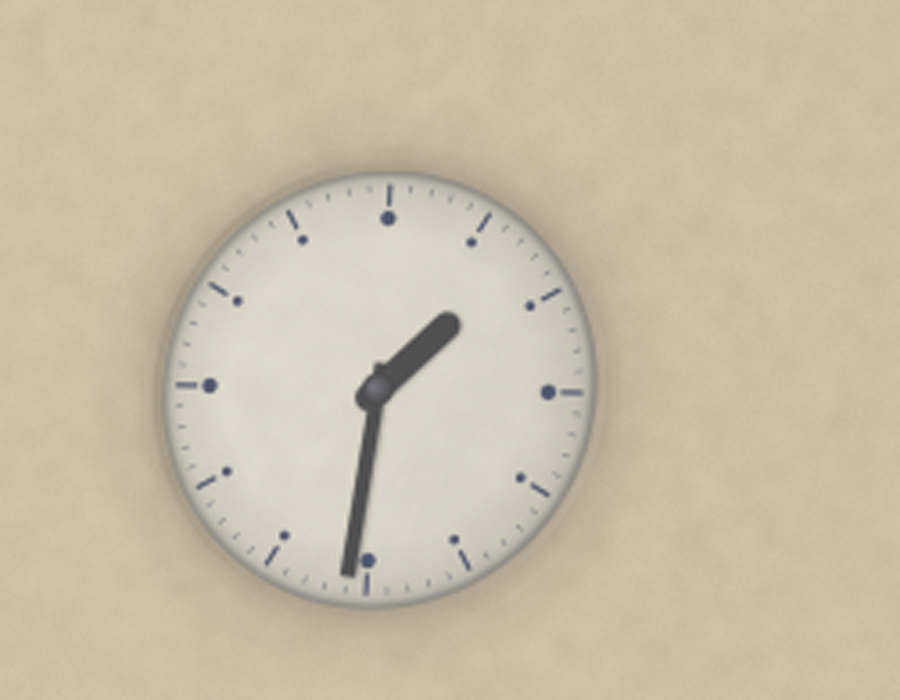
{"hour": 1, "minute": 31}
